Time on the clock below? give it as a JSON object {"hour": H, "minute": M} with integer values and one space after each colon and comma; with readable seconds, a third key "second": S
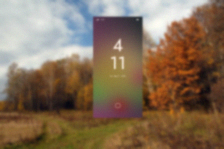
{"hour": 4, "minute": 11}
